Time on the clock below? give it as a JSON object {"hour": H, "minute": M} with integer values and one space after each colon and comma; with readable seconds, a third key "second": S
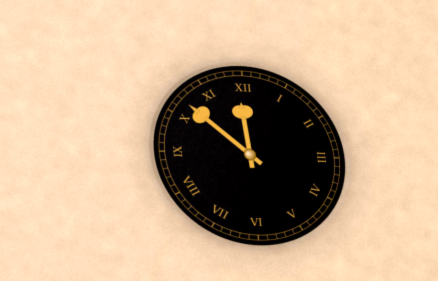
{"hour": 11, "minute": 52}
